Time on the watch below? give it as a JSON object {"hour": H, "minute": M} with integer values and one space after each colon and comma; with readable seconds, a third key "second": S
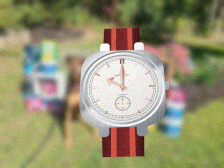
{"hour": 10, "minute": 0}
